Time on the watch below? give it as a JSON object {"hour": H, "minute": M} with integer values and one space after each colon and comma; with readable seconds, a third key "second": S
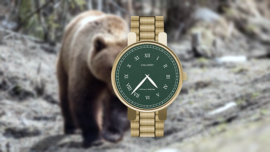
{"hour": 4, "minute": 37}
